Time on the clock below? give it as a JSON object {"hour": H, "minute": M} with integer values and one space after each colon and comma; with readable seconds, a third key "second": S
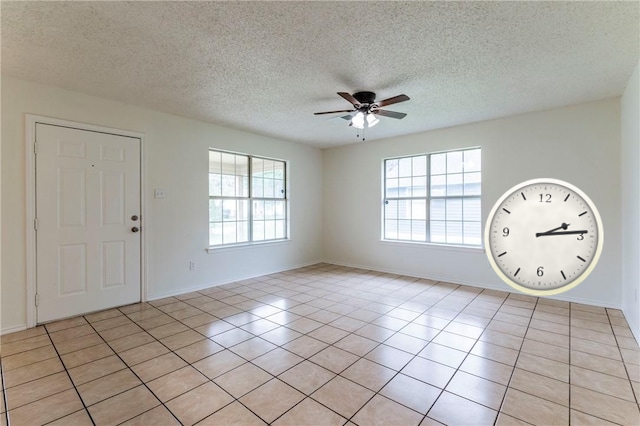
{"hour": 2, "minute": 14}
